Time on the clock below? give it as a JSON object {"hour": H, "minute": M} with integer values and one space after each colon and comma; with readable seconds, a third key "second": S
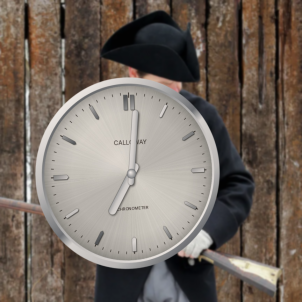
{"hour": 7, "minute": 1}
